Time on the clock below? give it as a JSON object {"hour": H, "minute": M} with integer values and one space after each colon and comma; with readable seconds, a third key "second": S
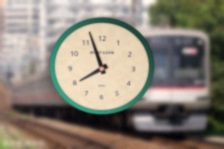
{"hour": 7, "minute": 57}
